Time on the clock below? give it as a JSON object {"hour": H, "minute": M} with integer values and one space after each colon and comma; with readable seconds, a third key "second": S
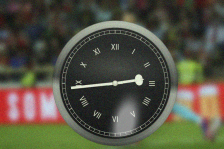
{"hour": 2, "minute": 44}
